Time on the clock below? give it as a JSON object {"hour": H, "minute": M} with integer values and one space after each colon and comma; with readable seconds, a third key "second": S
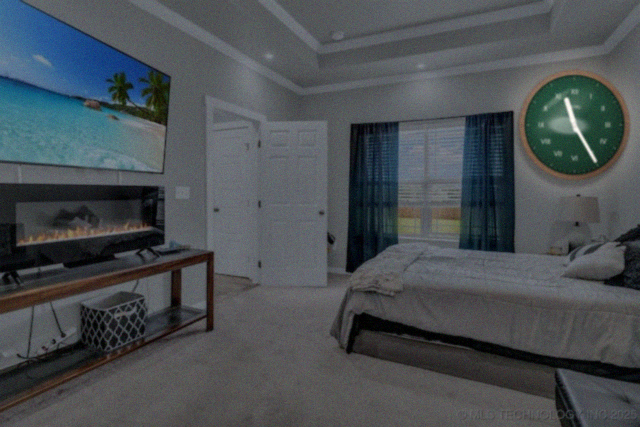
{"hour": 11, "minute": 25}
